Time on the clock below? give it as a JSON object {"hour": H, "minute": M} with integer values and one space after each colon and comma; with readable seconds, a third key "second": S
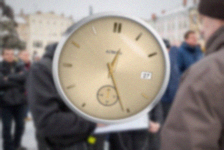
{"hour": 12, "minute": 26}
